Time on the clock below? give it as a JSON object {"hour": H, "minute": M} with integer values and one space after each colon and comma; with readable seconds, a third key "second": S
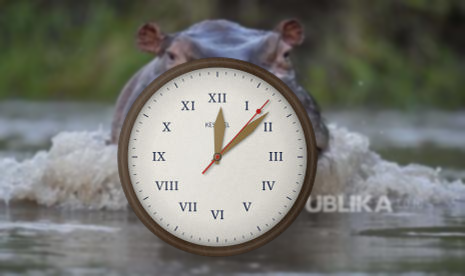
{"hour": 12, "minute": 8, "second": 7}
